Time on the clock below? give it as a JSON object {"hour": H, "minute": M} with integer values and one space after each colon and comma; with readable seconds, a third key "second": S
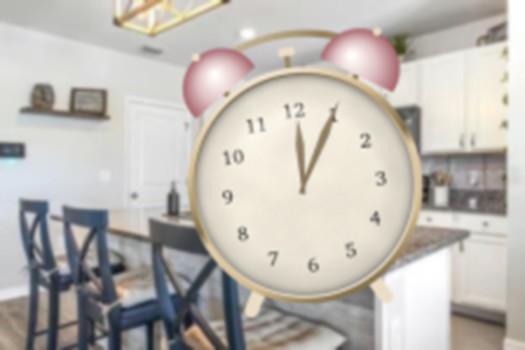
{"hour": 12, "minute": 5}
